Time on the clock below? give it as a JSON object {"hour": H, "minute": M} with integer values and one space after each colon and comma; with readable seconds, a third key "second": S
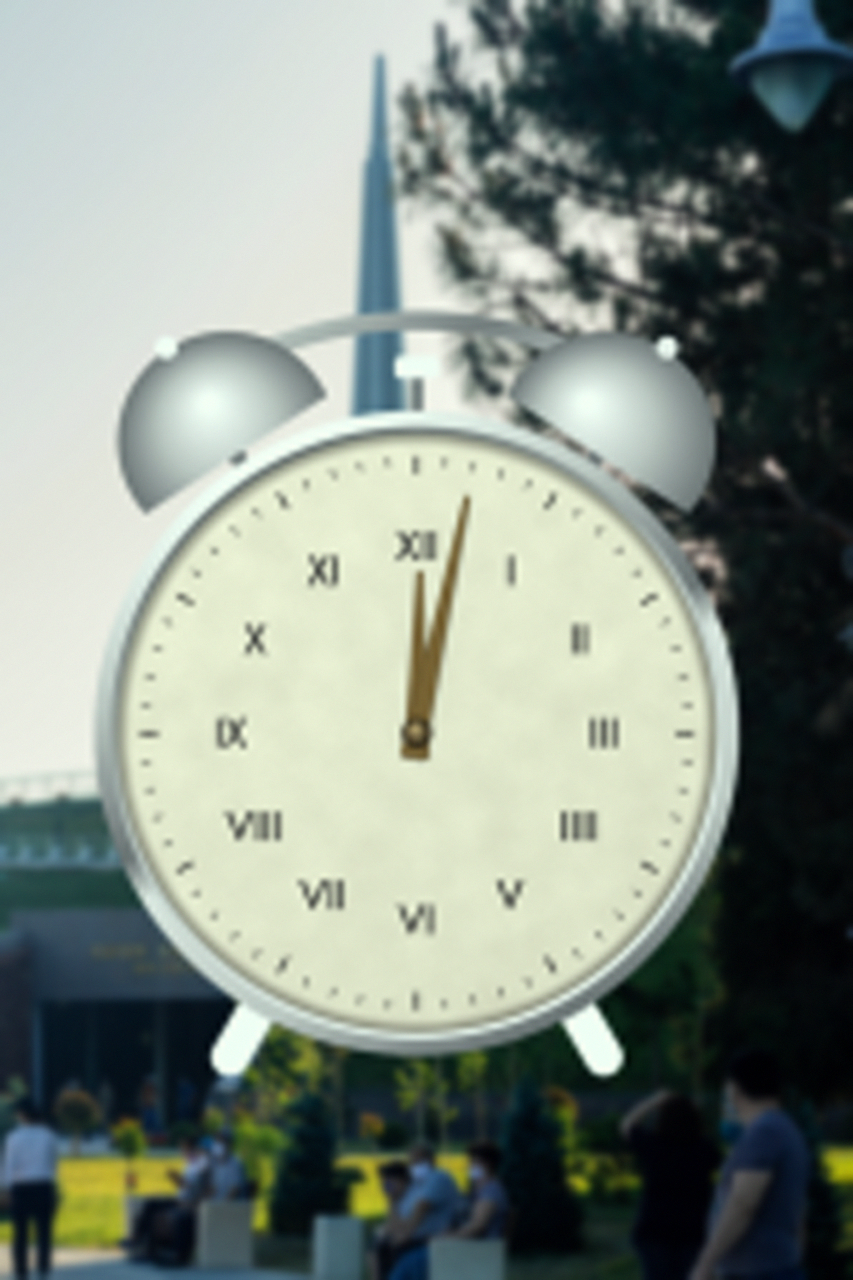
{"hour": 12, "minute": 2}
